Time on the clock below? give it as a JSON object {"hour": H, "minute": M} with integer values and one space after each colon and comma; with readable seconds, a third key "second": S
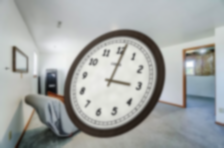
{"hour": 3, "minute": 1}
